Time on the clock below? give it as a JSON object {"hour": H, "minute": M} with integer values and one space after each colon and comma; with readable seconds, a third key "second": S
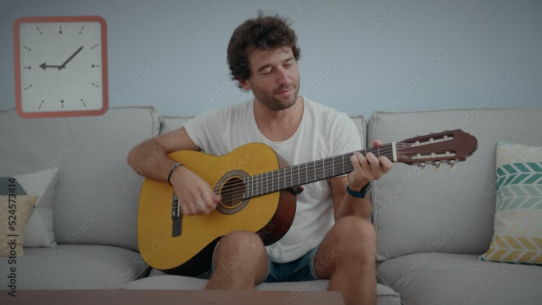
{"hour": 9, "minute": 8}
